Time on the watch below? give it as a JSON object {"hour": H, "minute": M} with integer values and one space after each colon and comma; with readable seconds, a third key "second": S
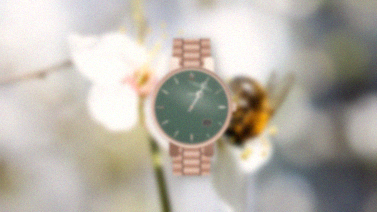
{"hour": 1, "minute": 5}
